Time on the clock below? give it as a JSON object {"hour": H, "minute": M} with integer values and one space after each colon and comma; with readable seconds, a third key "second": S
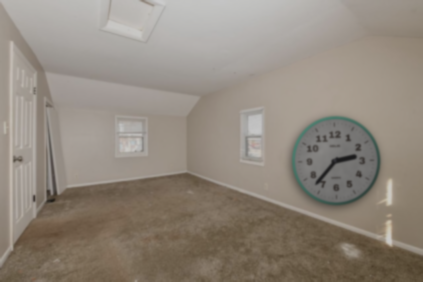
{"hour": 2, "minute": 37}
